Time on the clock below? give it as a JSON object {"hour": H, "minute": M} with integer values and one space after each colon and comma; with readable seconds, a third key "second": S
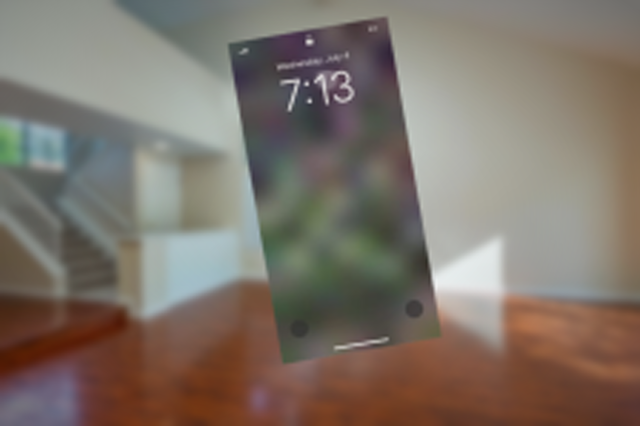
{"hour": 7, "minute": 13}
